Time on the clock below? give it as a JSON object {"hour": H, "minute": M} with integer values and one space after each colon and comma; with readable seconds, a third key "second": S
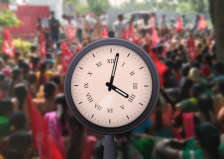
{"hour": 4, "minute": 2}
